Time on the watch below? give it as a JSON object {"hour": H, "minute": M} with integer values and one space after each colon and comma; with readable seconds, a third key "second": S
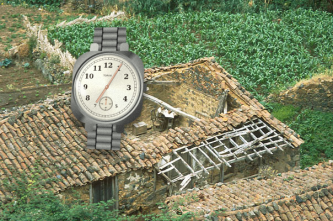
{"hour": 7, "minute": 5}
